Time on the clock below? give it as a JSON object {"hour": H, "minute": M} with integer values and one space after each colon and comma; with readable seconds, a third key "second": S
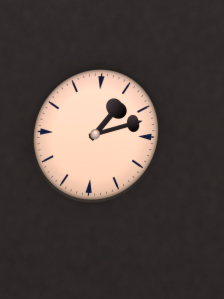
{"hour": 1, "minute": 12}
